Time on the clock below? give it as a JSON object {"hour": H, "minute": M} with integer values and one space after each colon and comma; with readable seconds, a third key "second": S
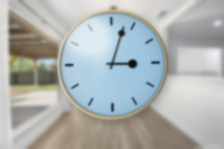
{"hour": 3, "minute": 3}
